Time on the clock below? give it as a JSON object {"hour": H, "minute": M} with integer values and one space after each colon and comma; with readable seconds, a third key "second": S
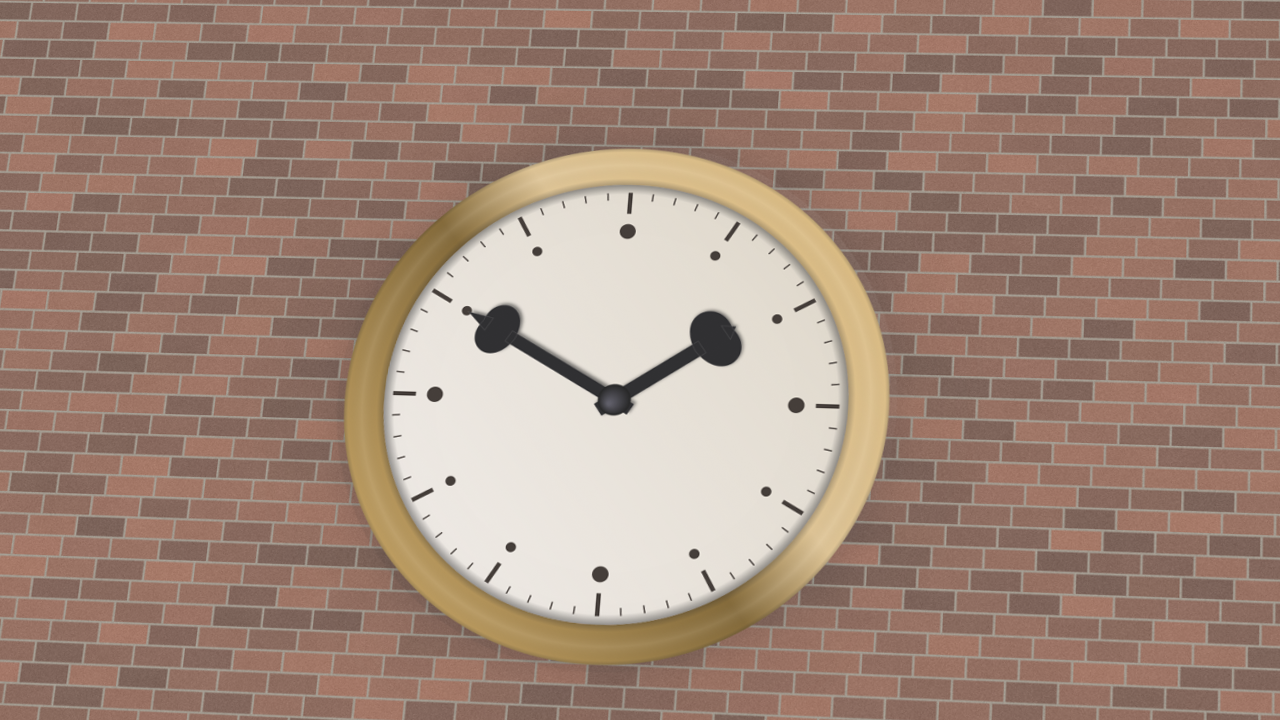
{"hour": 1, "minute": 50}
